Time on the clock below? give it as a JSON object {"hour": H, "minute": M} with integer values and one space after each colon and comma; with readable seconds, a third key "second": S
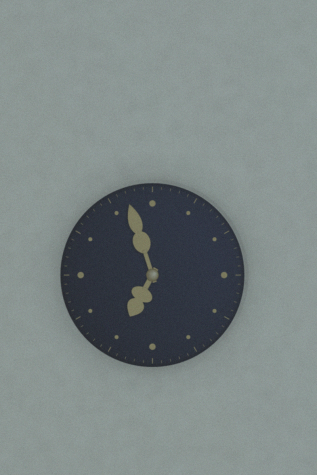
{"hour": 6, "minute": 57}
